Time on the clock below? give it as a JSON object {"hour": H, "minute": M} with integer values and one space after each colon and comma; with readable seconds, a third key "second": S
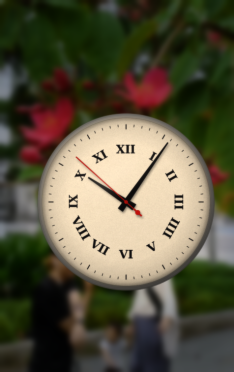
{"hour": 10, "minute": 5, "second": 52}
